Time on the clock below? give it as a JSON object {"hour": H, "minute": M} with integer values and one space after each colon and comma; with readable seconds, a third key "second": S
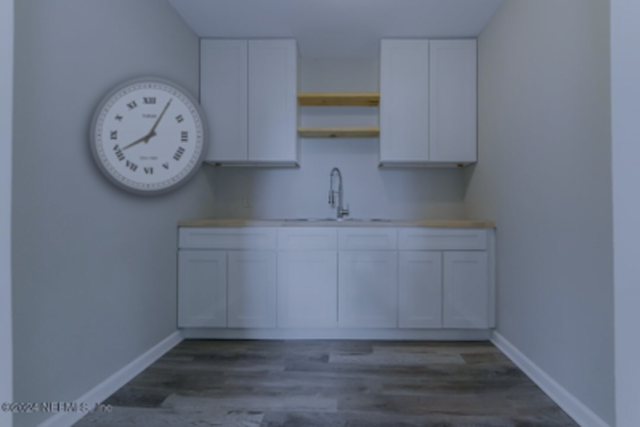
{"hour": 8, "minute": 5}
